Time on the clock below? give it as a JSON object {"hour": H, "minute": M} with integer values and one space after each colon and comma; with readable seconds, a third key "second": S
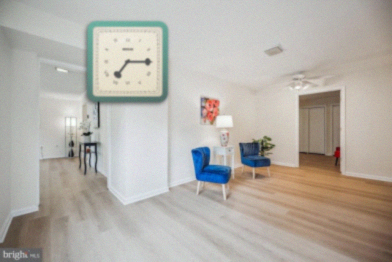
{"hour": 7, "minute": 15}
